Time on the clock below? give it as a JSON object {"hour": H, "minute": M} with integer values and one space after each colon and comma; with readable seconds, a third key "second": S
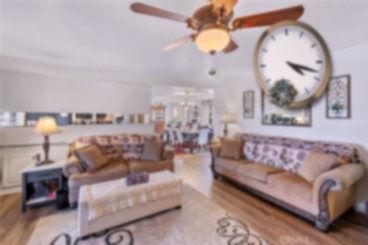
{"hour": 4, "minute": 18}
